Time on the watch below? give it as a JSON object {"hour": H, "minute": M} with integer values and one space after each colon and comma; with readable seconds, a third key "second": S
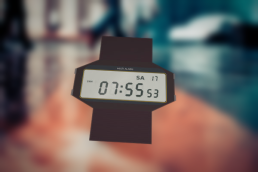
{"hour": 7, "minute": 55, "second": 53}
